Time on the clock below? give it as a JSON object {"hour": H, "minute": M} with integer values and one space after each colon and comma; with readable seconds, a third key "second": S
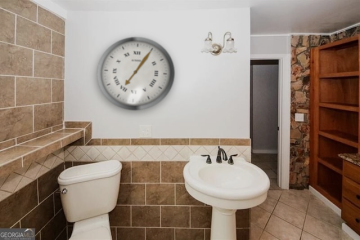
{"hour": 7, "minute": 5}
